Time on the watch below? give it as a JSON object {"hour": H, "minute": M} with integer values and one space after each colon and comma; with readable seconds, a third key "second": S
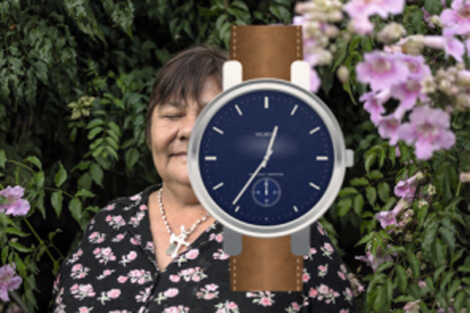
{"hour": 12, "minute": 36}
